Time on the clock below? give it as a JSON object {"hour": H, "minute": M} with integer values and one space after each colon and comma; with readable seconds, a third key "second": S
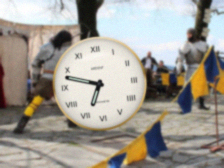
{"hour": 6, "minute": 48}
